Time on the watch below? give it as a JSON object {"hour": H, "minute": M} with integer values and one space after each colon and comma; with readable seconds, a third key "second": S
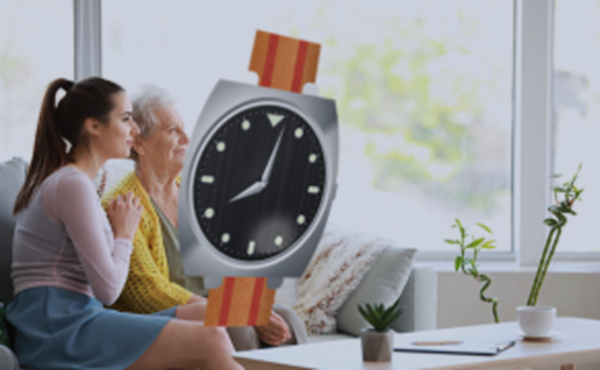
{"hour": 8, "minute": 2}
